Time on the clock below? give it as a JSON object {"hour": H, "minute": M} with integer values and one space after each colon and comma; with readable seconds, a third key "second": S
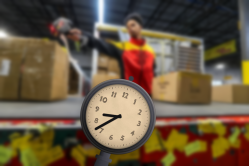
{"hour": 8, "minute": 37}
